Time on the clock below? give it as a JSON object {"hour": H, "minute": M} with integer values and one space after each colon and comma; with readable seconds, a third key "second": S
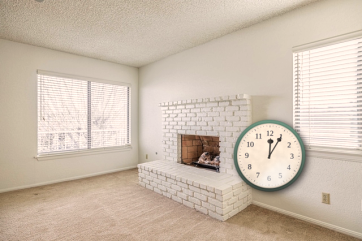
{"hour": 12, "minute": 5}
